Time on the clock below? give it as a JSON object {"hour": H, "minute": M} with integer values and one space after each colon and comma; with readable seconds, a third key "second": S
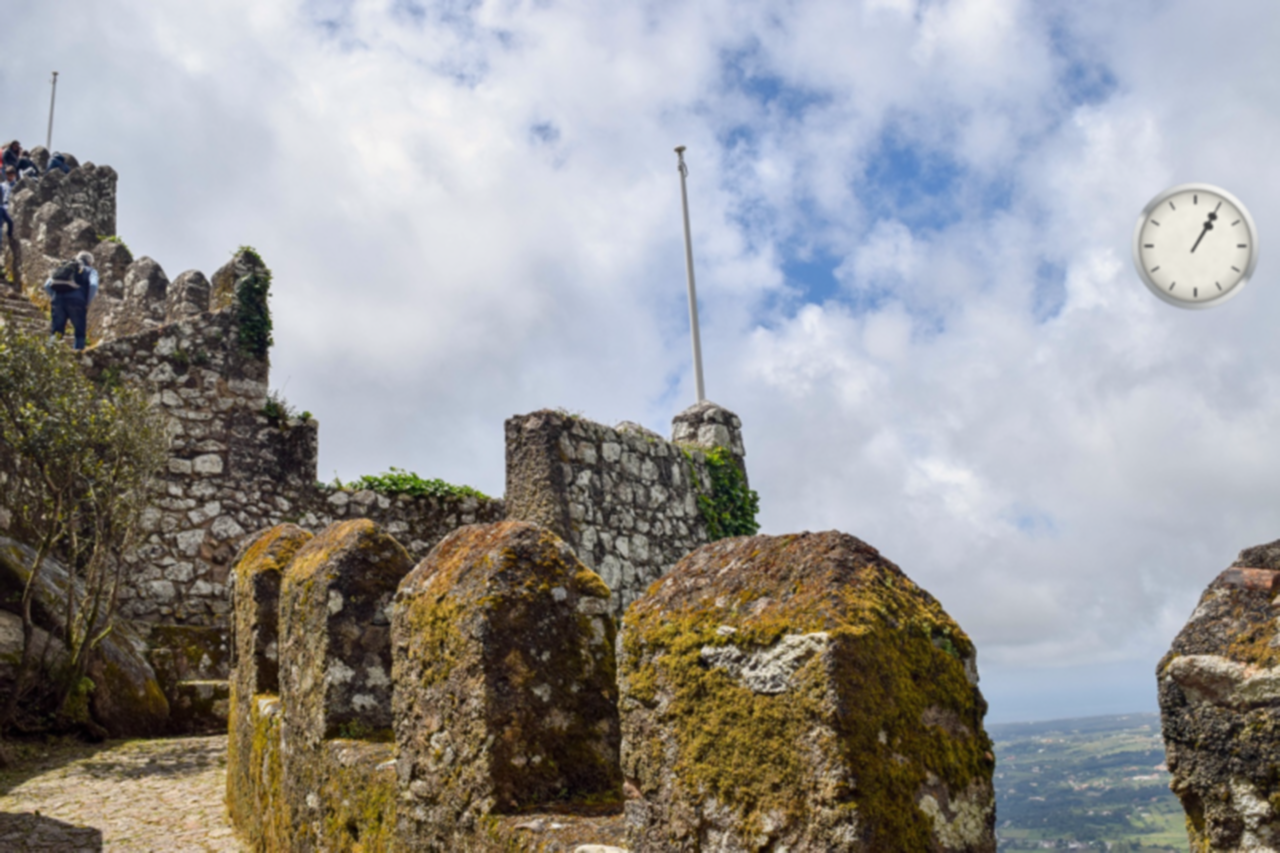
{"hour": 1, "minute": 5}
